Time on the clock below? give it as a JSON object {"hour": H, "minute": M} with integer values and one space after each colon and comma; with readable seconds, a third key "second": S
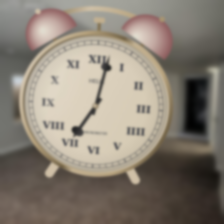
{"hour": 7, "minute": 2}
